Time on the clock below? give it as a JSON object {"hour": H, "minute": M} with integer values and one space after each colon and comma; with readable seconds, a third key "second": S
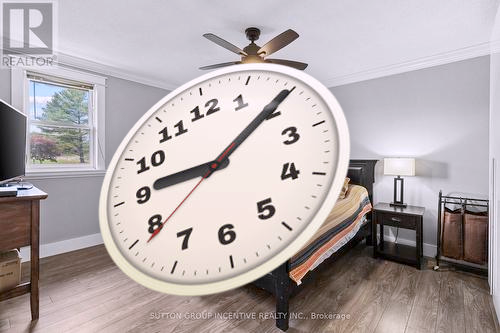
{"hour": 9, "minute": 9, "second": 39}
